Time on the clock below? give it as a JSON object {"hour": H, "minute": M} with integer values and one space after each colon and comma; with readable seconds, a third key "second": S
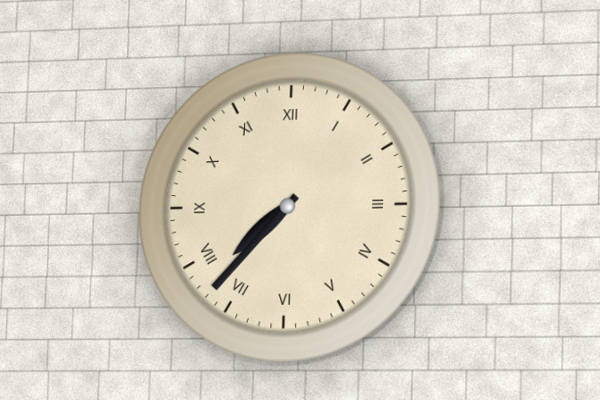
{"hour": 7, "minute": 37}
